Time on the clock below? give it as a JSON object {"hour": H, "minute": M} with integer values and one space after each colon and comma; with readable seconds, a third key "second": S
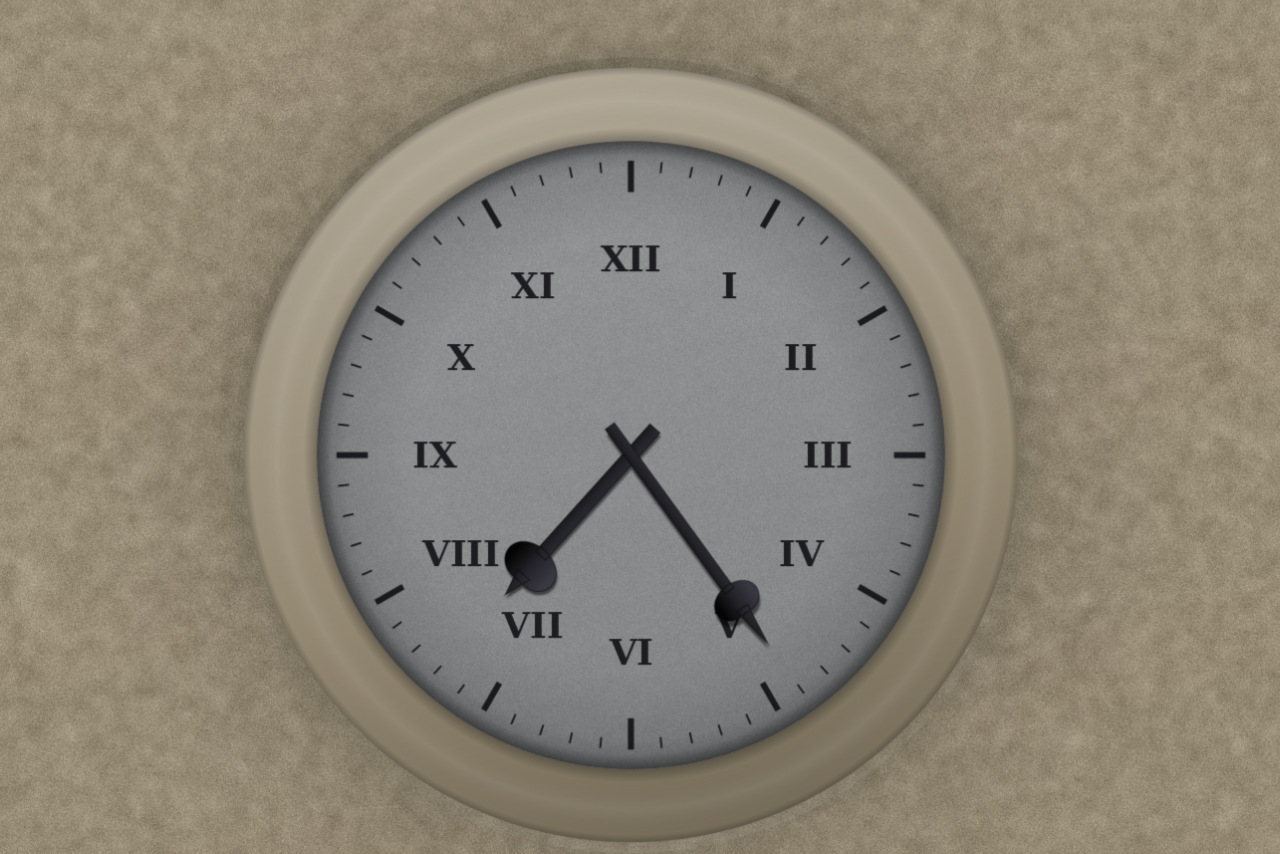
{"hour": 7, "minute": 24}
